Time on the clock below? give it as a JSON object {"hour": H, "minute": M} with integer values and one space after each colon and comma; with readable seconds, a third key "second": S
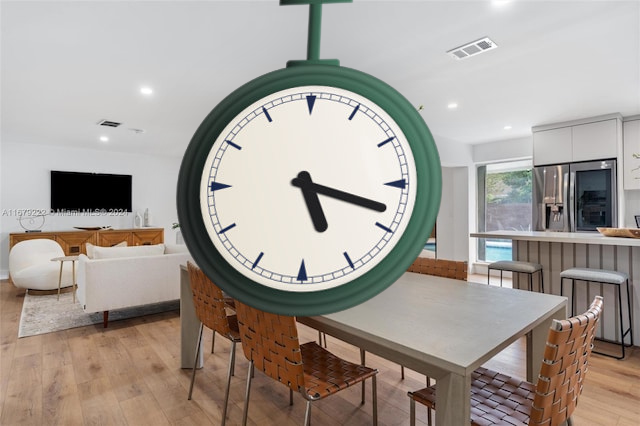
{"hour": 5, "minute": 18}
